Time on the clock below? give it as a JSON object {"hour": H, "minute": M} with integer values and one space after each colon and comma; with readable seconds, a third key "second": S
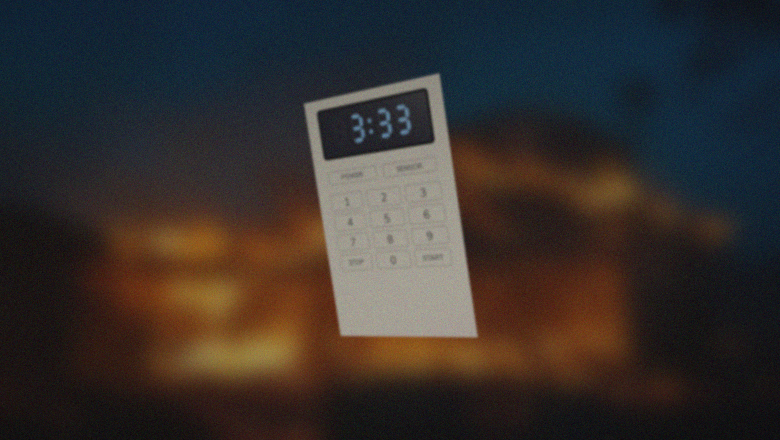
{"hour": 3, "minute": 33}
